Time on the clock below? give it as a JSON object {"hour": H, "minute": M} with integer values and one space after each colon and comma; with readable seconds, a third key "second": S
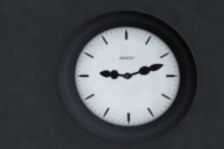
{"hour": 9, "minute": 12}
